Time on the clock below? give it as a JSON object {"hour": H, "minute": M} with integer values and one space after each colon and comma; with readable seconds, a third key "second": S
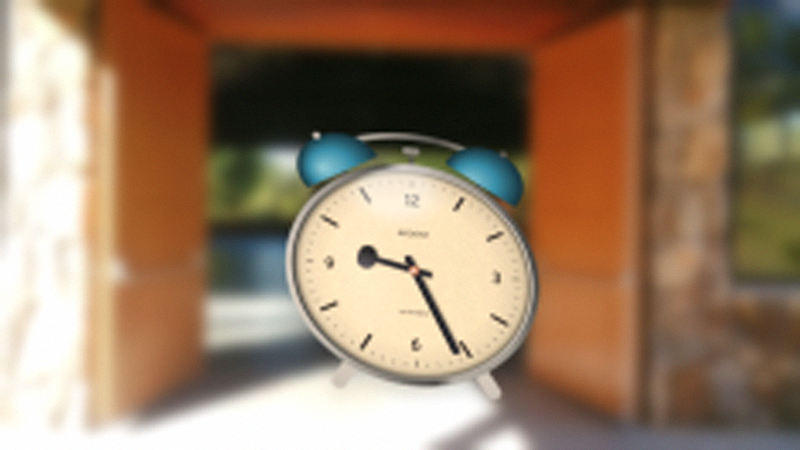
{"hour": 9, "minute": 26}
